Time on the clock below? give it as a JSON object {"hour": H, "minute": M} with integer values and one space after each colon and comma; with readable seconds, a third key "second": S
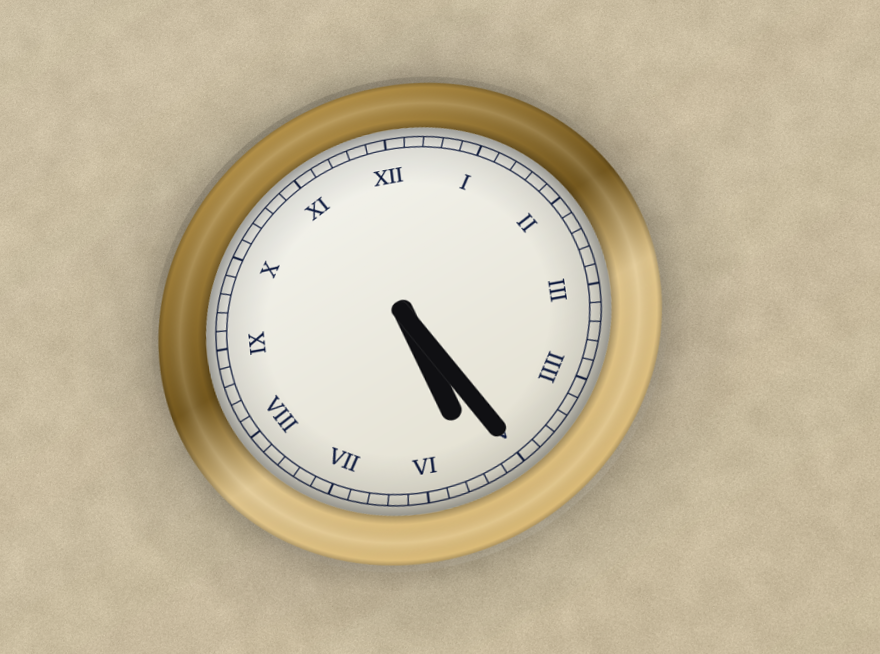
{"hour": 5, "minute": 25}
